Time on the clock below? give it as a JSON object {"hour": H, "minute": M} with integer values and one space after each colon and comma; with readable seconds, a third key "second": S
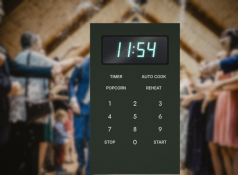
{"hour": 11, "minute": 54}
